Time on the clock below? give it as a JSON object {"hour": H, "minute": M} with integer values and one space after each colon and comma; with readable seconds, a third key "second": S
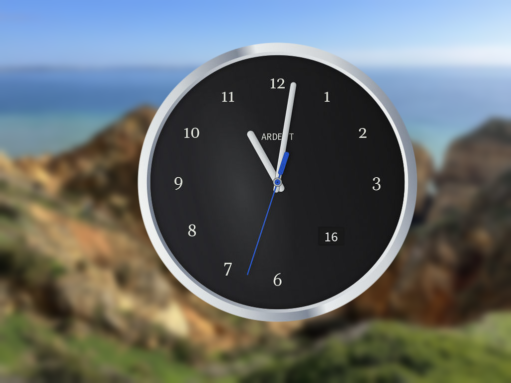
{"hour": 11, "minute": 1, "second": 33}
